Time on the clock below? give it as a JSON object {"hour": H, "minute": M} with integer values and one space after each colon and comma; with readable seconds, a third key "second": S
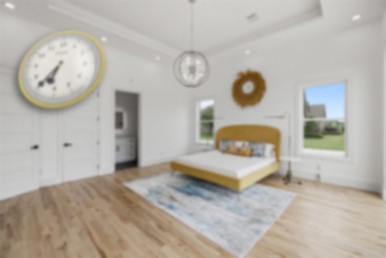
{"hour": 6, "minute": 36}
